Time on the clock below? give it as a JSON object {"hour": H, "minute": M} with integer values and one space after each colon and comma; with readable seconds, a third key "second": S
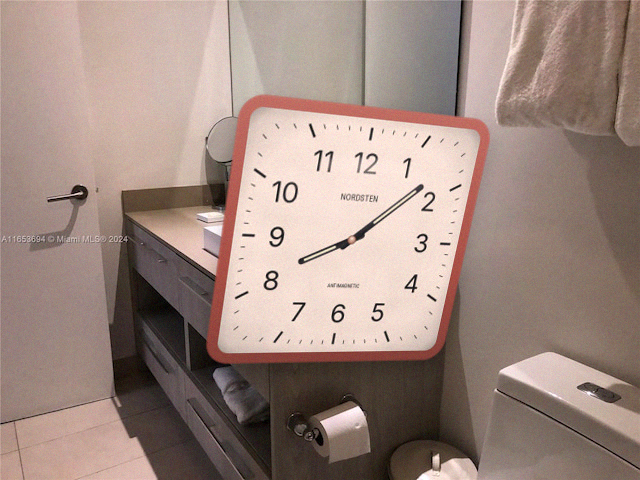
{"hour": 8, "minute": 8}
